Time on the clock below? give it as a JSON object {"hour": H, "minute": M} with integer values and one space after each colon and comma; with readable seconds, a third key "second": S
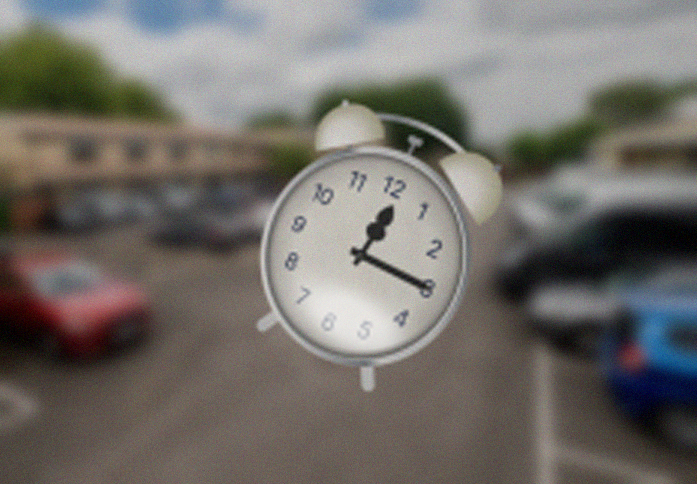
{"hour": 12, "minute": 15}
